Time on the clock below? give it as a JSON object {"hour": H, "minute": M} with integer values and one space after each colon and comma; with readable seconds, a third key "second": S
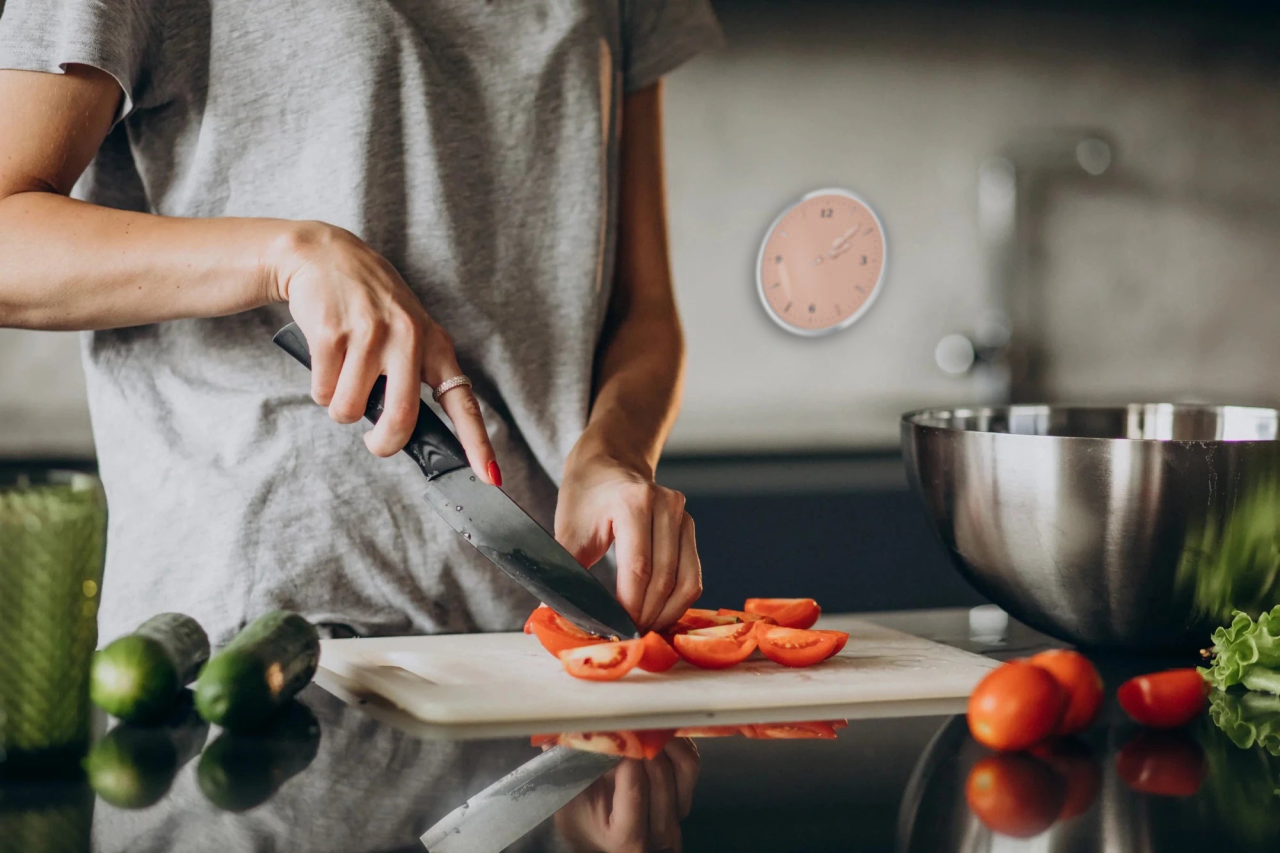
{"hour": 2, "minute": 8}
